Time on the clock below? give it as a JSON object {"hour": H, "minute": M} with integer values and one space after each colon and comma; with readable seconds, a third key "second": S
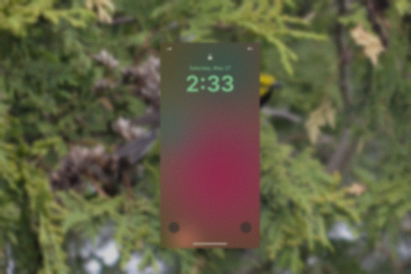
{"hour": 2, "minute": 33}
